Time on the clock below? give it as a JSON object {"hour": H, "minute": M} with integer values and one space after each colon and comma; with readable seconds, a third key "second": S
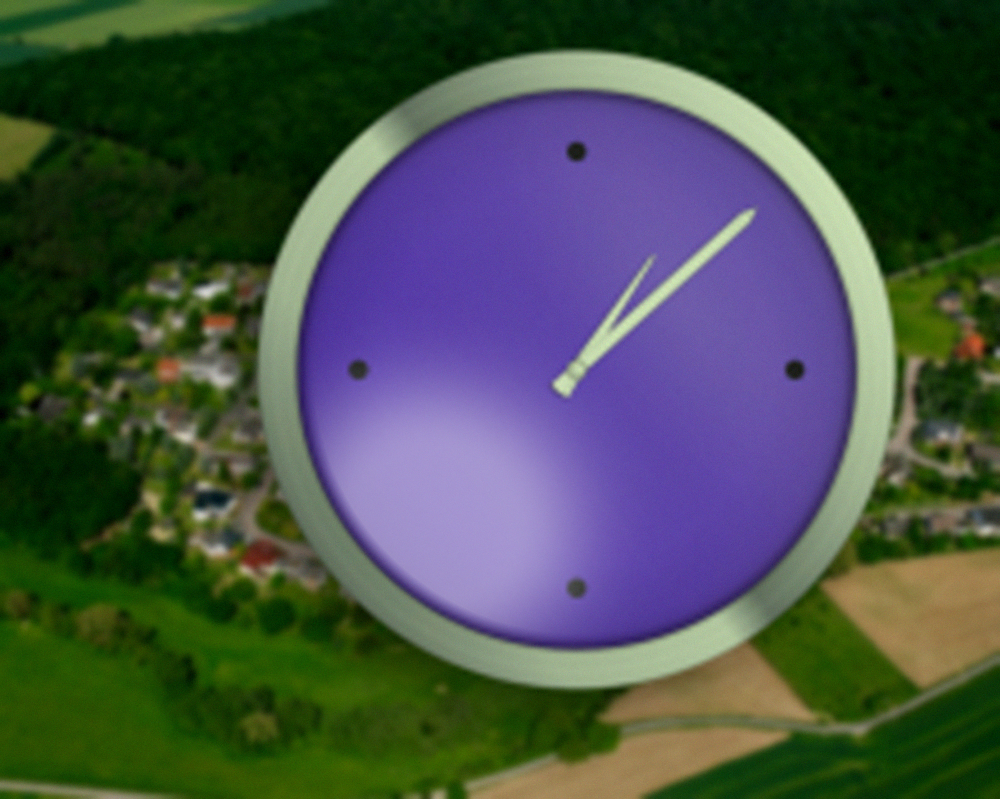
{"hour": 1, "minute": 8}
